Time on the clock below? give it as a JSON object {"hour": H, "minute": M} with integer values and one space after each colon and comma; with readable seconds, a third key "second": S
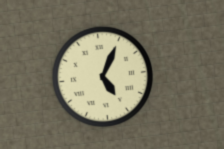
{"hour": 5, "minute": 5}
